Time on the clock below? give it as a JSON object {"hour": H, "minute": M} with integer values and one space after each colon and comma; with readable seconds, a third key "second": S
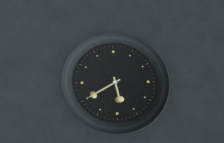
{"hour": 5, "minute": 40}
